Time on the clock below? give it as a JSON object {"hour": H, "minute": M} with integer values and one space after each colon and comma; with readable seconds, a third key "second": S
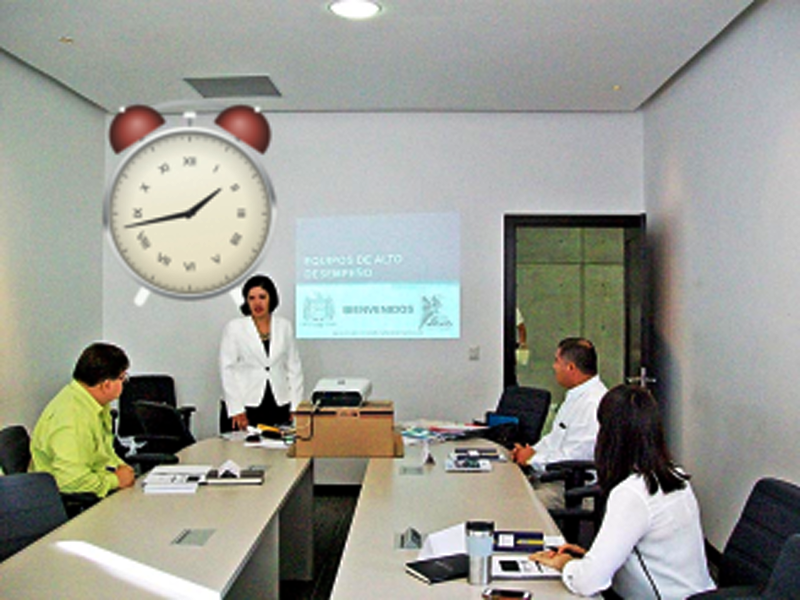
{"hour": 1, "minute": 43}
